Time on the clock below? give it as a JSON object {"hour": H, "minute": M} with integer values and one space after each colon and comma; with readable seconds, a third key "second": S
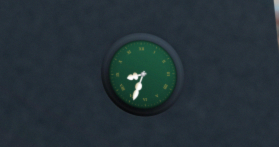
{"hour": 8, "minute": 34}
